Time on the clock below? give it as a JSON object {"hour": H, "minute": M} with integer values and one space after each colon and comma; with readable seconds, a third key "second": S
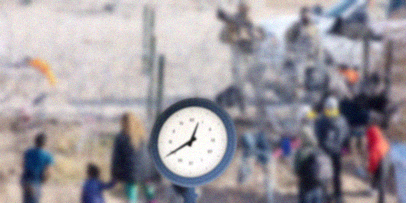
{"hour": 12, "minute": 40}
